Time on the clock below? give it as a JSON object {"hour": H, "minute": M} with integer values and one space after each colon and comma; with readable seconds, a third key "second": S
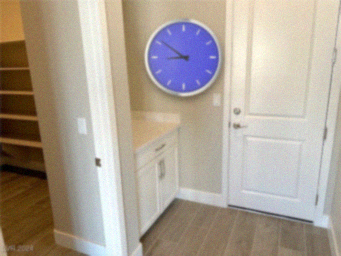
{"hour": 8, "minute": 51}
